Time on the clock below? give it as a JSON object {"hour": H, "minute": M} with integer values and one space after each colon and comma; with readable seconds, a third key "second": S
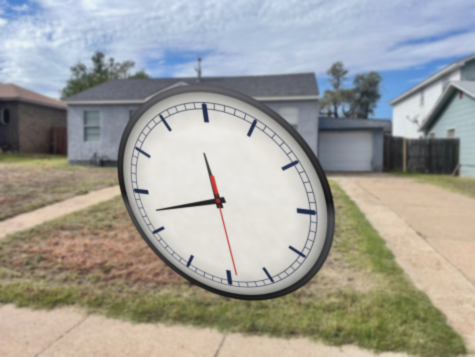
{"hour": 11, "minute": 42, "second": 29}
